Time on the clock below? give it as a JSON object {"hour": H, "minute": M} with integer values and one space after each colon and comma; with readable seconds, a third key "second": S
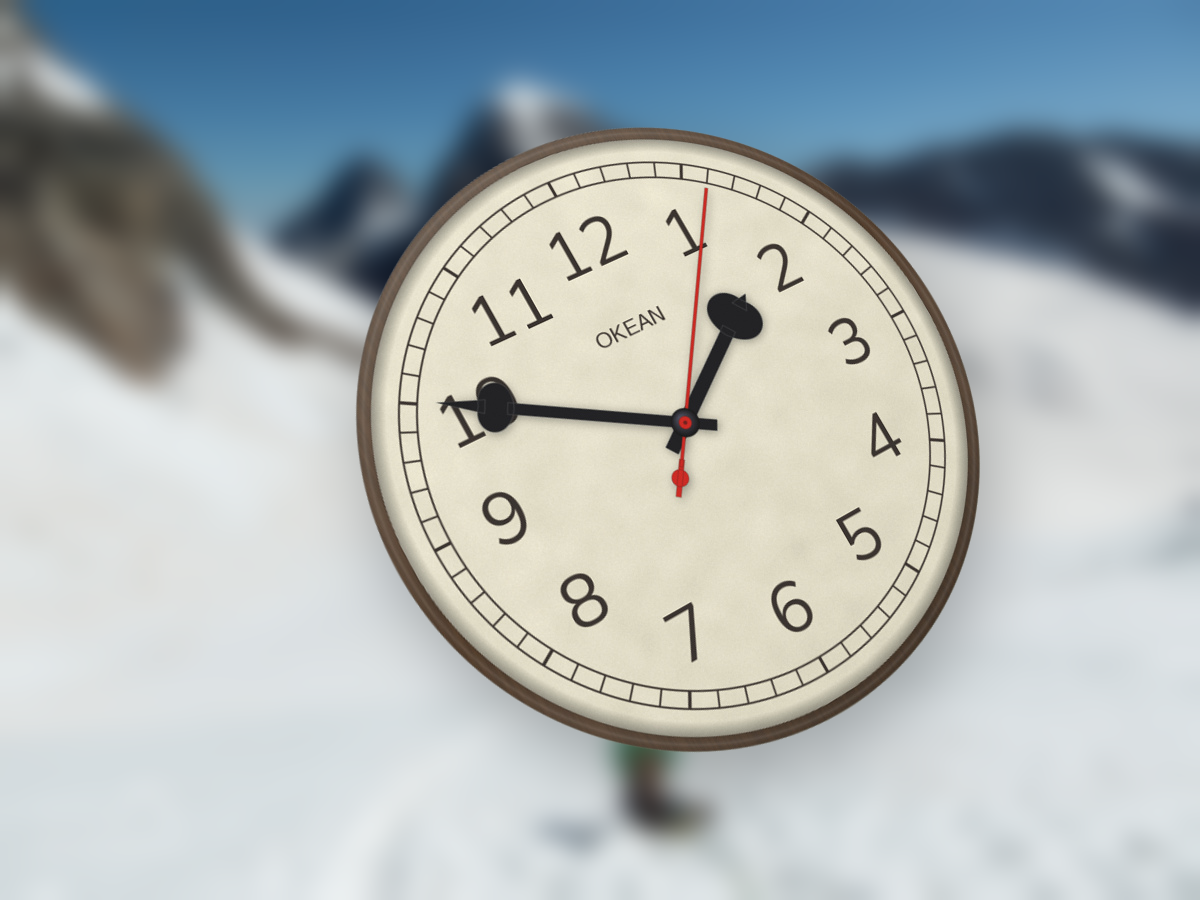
{"hour": 1, "minute": 50, "second": 6}
